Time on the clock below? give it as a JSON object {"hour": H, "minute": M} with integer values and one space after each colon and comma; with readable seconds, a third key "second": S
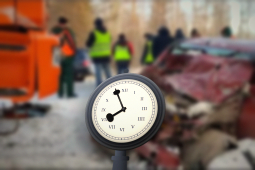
{"hour": 7, "minute": 56}
